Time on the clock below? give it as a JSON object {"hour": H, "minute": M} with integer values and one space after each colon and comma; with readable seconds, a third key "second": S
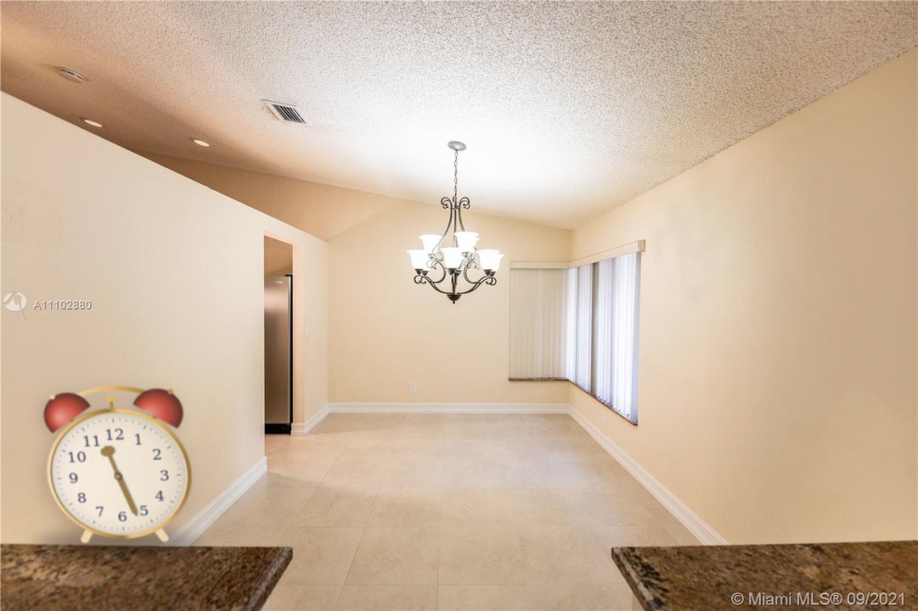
{"hour": 11, "minute": 27}
